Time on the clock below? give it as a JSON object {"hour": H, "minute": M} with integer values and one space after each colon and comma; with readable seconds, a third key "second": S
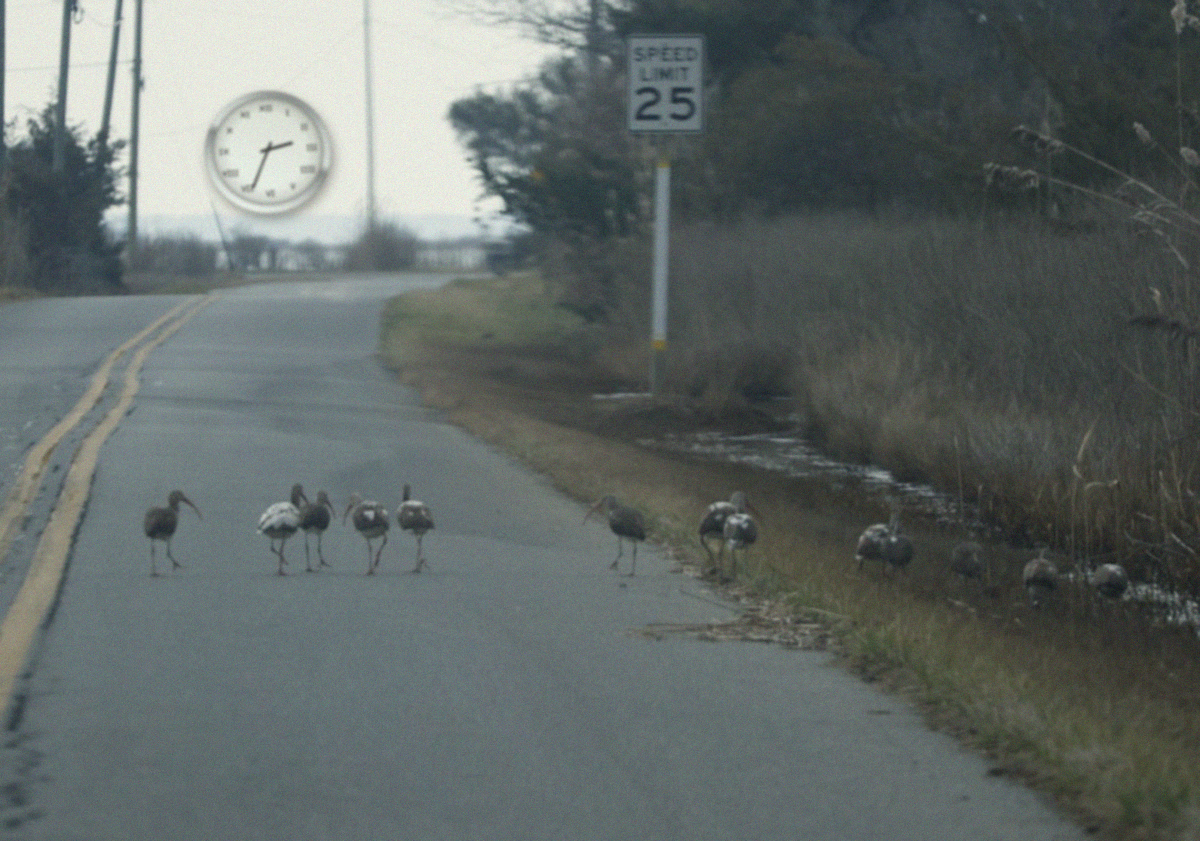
{"hour": 2, "minute": 34}
